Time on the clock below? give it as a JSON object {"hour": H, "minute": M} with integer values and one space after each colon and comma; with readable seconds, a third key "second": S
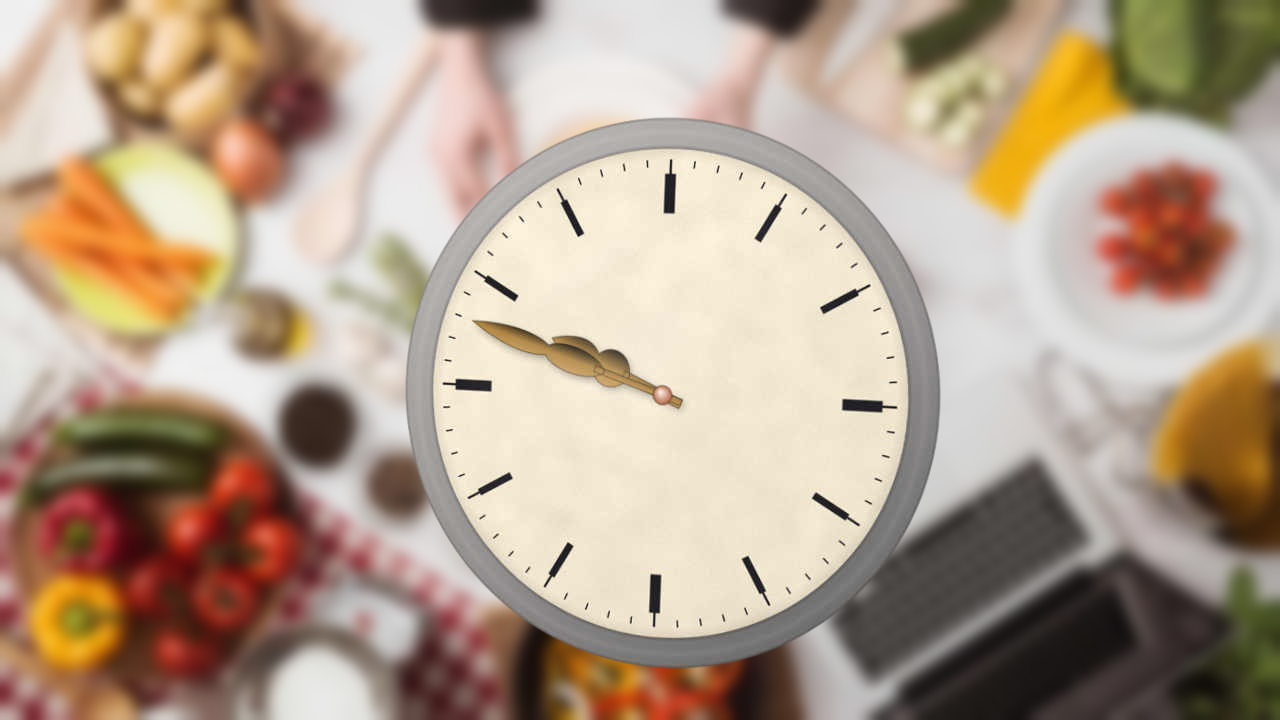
{"hour": 9, "minute": 48}
